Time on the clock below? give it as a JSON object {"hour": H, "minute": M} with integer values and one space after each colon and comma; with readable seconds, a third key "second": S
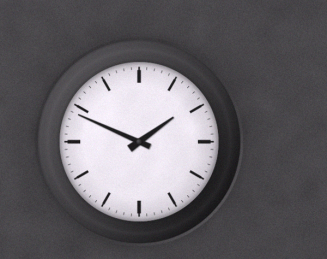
{"hour": 1, "minute": 49}
